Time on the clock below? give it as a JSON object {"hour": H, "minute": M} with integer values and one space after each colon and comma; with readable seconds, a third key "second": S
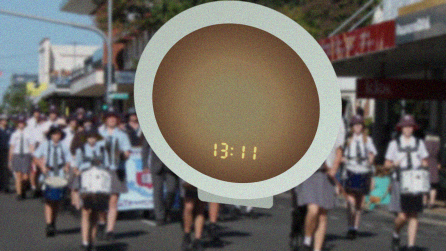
{"hour": 13, "minute": 11}
